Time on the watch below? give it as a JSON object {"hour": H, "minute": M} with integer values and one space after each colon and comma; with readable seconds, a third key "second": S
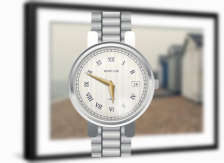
{"hour": 5, "minute": 49}
